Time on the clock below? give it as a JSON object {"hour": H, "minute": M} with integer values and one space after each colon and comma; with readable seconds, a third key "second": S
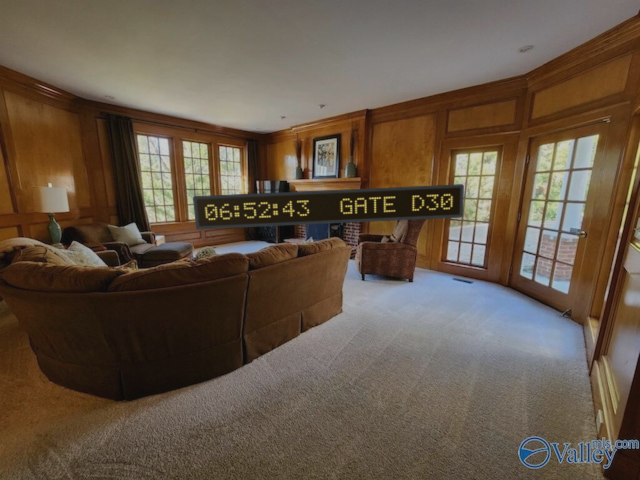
{"hour": 6, "minute": 52, "second": 43}
